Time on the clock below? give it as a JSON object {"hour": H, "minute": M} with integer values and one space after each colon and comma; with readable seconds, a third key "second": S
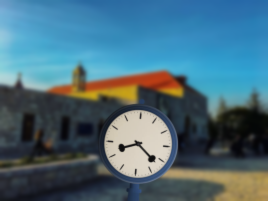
{"hour": 8, "minute": 22}
